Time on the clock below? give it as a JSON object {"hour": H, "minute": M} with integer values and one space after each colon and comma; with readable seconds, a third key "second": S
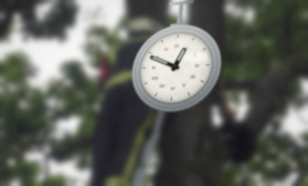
{"hour": 12, "minute": 49}
